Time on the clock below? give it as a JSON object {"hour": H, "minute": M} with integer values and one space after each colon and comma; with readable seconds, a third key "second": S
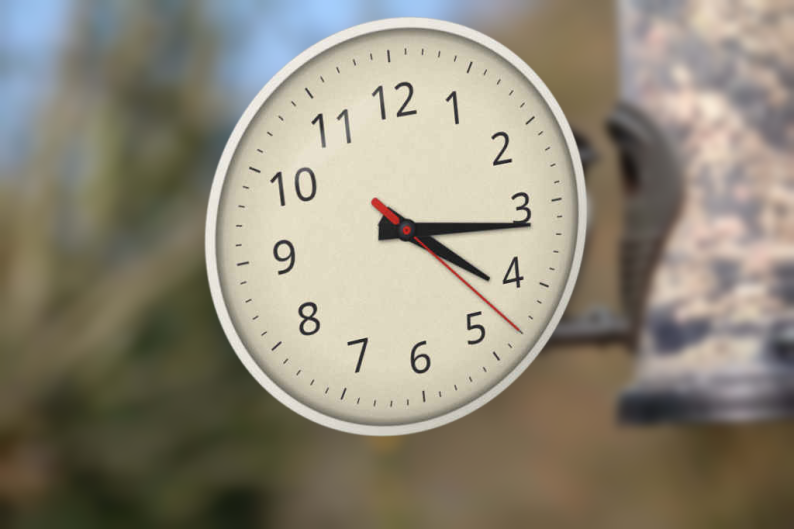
{"hour": 4, "minute": 16, "second": 23}
